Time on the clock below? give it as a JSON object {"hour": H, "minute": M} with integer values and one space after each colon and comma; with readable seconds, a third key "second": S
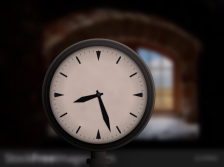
{"hour": 8, "minute": 27}
